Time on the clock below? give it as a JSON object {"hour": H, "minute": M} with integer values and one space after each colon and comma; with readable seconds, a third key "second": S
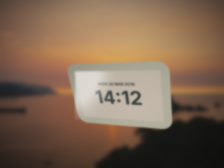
{"hour": 14, "minute": 12}
